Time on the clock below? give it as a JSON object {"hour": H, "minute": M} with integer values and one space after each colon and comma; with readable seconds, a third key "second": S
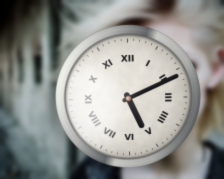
{"hour": 5, "minute": 11}
